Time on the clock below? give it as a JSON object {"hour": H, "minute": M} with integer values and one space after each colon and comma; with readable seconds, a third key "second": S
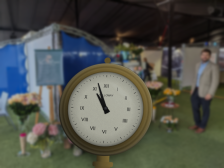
{"hour": 10, "minute": 57}
